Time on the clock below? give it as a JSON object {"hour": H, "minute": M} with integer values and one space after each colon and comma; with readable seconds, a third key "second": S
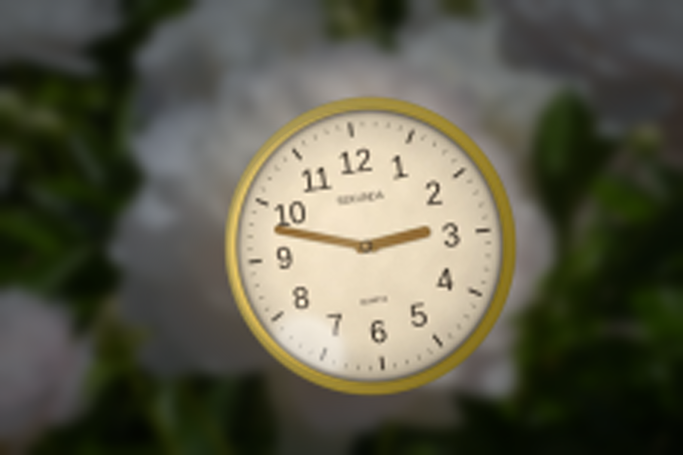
{"hour": 2, "minute": 48}
